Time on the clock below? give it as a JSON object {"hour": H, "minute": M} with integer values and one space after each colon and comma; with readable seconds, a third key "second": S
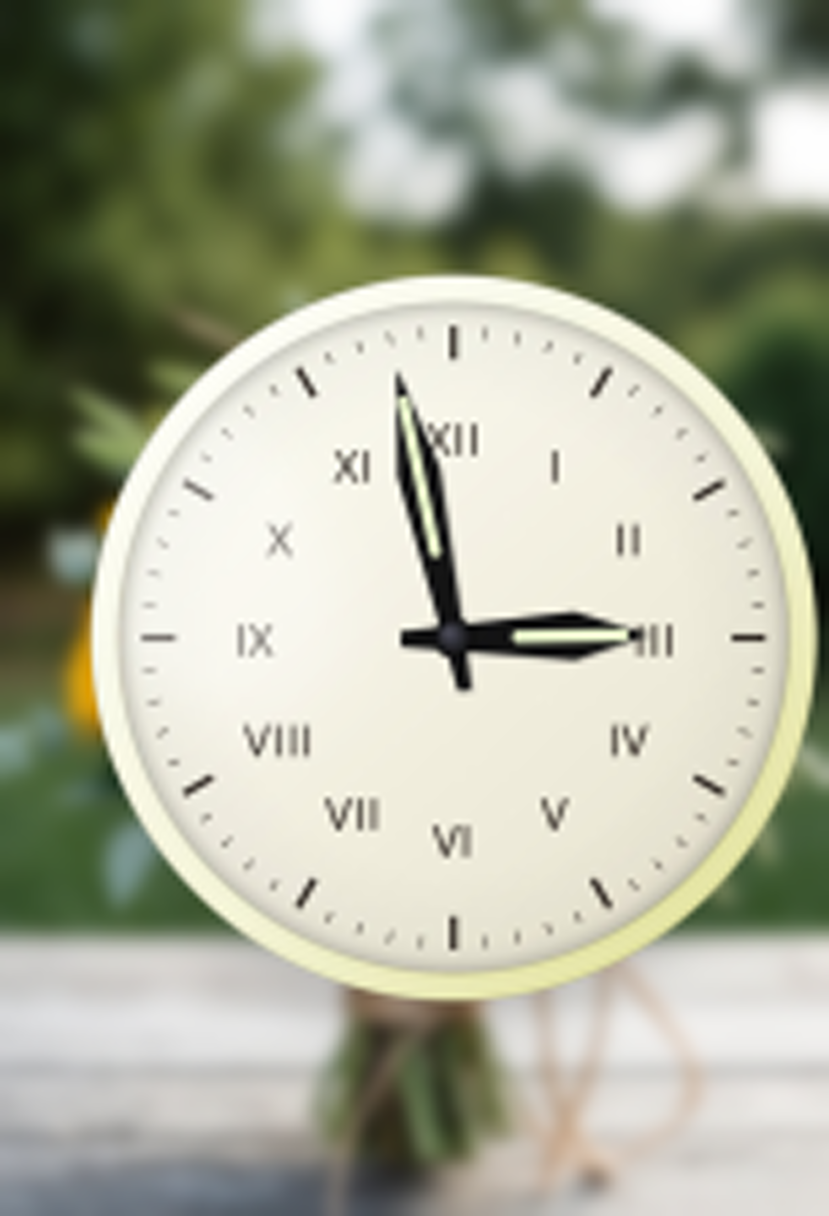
{"hour": 2, "minute": 58}
